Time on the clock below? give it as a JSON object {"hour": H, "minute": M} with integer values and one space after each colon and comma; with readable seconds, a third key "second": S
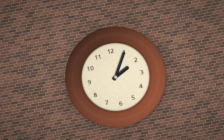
{"hour": 2, "minute": 5}
